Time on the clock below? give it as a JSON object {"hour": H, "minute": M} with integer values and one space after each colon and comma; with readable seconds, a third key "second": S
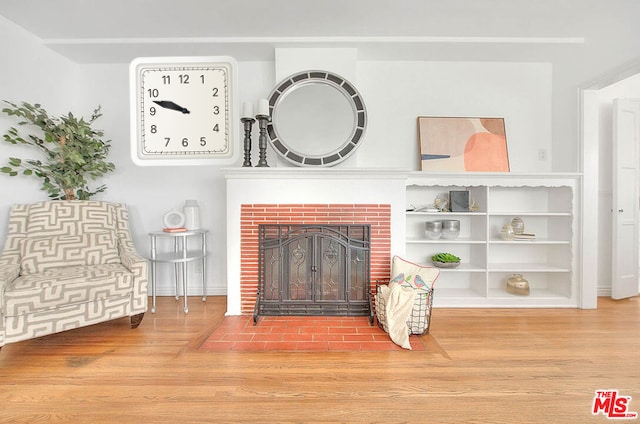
{"hour": 9, "minute": 48}
